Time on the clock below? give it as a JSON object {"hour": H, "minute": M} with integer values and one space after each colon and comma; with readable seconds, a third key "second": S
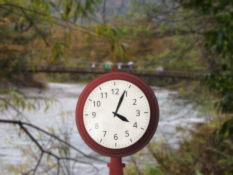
{"hour": 4, "minute": 4}
